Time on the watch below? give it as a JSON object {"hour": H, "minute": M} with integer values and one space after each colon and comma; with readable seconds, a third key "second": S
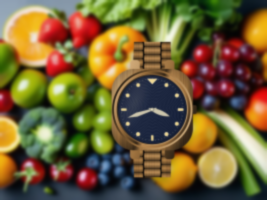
{"hour": 3, "minute": 42}
